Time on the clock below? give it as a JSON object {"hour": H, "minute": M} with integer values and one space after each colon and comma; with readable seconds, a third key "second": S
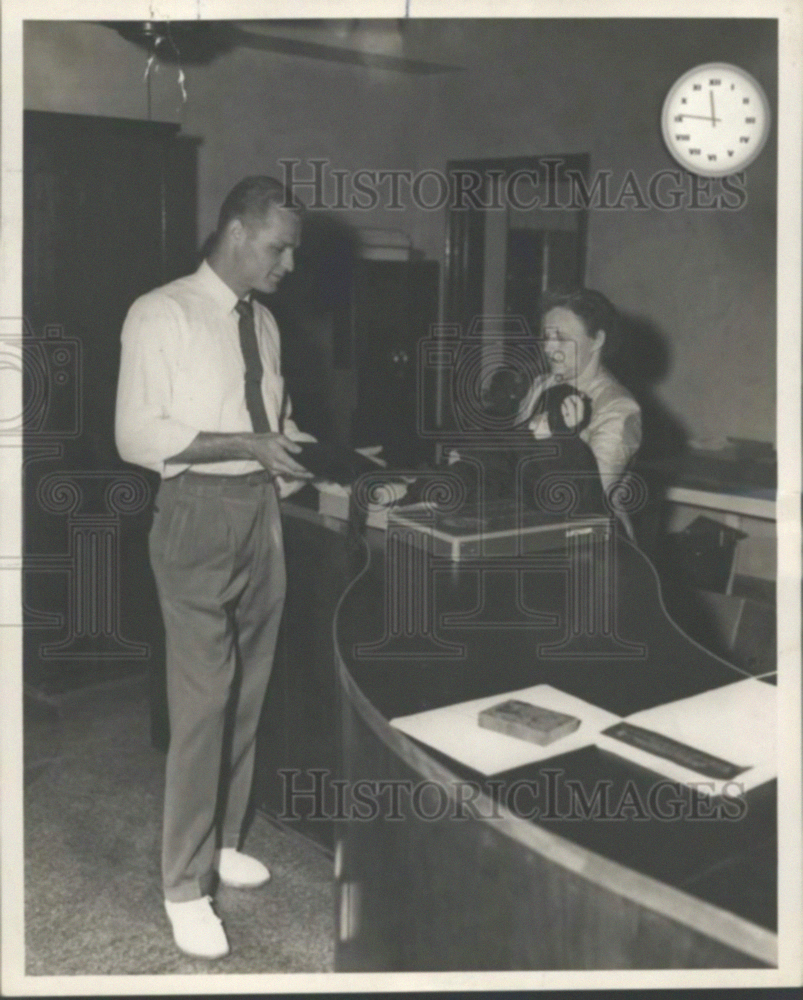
{"hour": 11, "minute": 46}
